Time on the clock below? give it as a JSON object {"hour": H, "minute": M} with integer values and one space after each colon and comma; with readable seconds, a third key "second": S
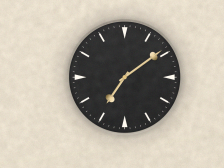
{"hour": 7, "minute": 9}
